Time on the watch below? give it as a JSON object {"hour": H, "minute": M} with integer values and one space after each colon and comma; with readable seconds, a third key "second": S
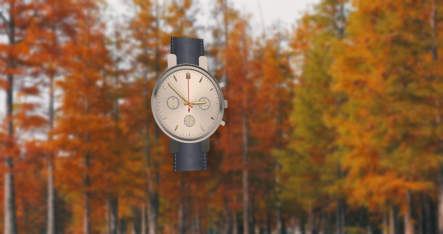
{"hour": 2, "minute": 52}
